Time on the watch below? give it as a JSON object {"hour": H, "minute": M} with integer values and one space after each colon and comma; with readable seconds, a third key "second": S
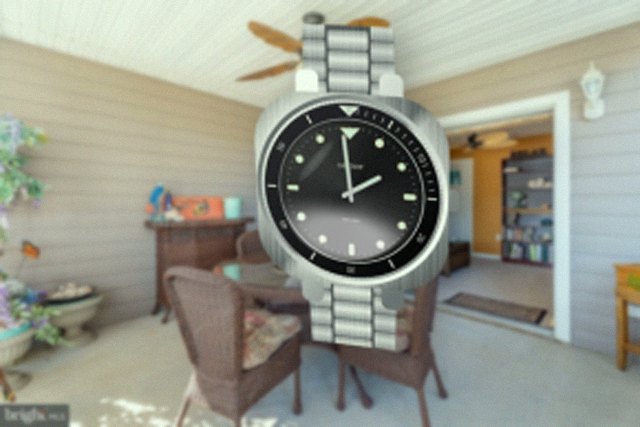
{"hour": 1, "minute": 59}
